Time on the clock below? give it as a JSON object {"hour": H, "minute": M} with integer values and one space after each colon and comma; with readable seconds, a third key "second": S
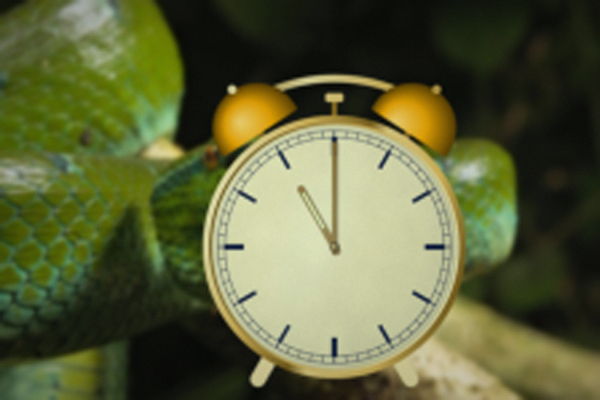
{"hour": 11, "minute": 0}
